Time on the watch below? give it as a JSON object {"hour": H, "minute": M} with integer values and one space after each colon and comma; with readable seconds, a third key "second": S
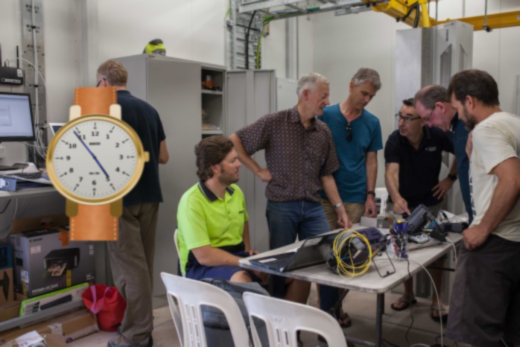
{"hour": 4, "minute": 54}
